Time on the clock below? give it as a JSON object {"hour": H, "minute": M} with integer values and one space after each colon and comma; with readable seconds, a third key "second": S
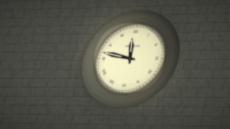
{"hour": 11, "minute": 47}
